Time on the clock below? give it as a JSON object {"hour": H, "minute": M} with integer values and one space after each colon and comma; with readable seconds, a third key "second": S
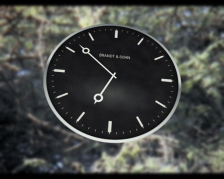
{"hour": 6, "minute": 52}
